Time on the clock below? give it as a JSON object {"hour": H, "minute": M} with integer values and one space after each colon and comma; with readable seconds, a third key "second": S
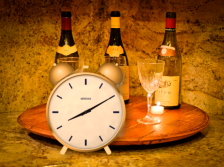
{"hour": 8, "minute": 10}
